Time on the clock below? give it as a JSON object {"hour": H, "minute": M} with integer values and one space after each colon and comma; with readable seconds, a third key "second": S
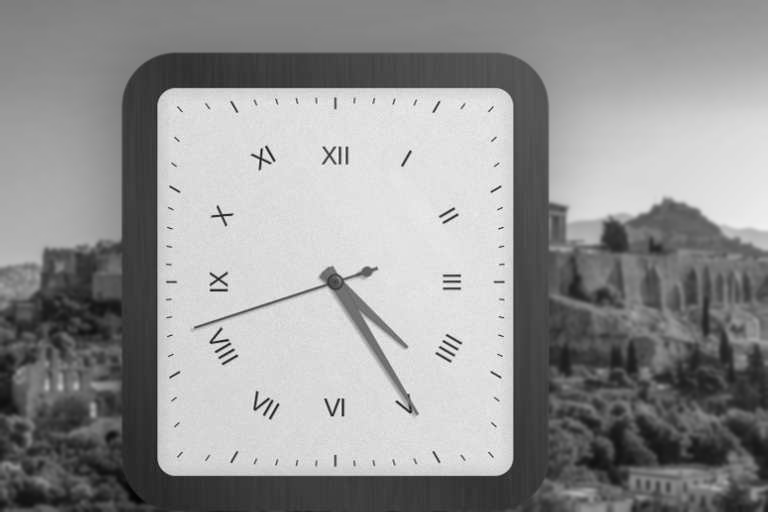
{"hour": 4, "minute": 24, "second": 42}
